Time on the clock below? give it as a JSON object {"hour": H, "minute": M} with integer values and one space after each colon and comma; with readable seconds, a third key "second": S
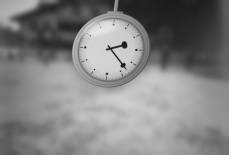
{"hour": 2, "minute": 23}
